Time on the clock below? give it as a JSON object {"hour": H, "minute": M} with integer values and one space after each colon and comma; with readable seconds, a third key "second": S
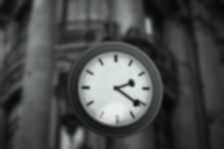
{"hour": 2, "minute": 21}
